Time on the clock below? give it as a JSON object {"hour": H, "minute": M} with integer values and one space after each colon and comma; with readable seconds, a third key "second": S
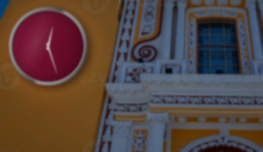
{"hour": 12, "minute": 27}
